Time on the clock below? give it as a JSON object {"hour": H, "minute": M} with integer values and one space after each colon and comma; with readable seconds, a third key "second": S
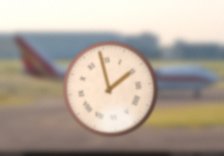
{"hour": 1, "minute": 59}
